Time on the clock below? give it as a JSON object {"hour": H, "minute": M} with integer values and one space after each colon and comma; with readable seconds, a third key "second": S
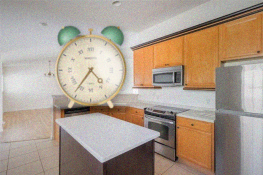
{"hour": 4, "minute": 36}
